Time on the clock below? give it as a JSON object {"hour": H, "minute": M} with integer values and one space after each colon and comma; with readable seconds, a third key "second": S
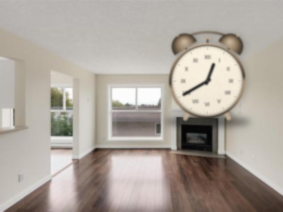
{"hour": 12, "minute": 40}
